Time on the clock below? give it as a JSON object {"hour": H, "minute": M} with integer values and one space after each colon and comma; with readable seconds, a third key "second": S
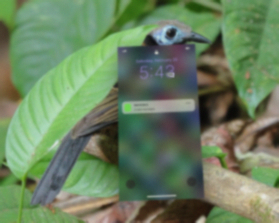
{"hour": 5, "minute": 43}
